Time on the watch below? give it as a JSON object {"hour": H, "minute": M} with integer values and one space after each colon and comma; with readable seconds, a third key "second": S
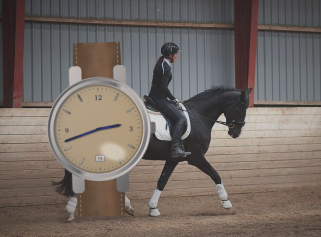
{"hour": 2, "minute": 42}
